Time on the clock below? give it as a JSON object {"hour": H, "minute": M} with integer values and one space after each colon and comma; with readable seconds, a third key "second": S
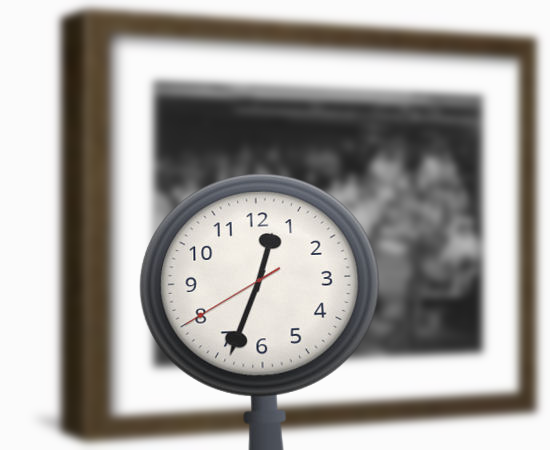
{"hour": 12, "minute": 33, "second": 40}
